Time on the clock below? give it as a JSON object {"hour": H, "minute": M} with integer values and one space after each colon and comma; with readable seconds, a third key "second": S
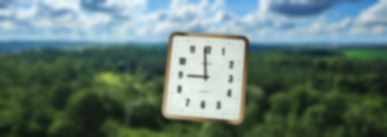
{"hour": 8, "minute": 59}
